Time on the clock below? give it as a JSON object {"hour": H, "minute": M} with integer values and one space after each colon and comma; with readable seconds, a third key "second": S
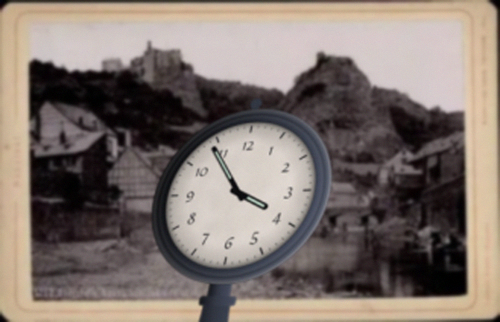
{"hour": 3, "minute": 54}
